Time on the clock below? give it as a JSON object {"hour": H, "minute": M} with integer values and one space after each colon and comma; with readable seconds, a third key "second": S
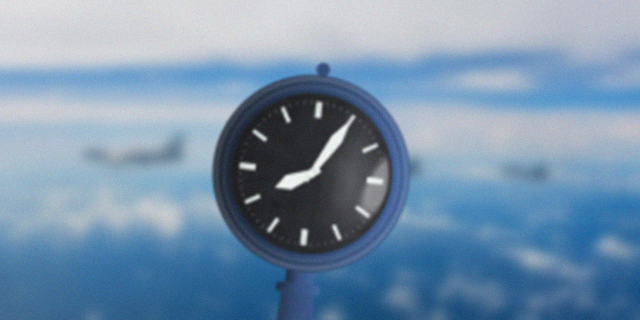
{"hour": 8, "minute": 5}
